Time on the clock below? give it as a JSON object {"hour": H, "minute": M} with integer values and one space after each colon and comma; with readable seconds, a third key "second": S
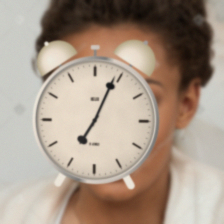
{"hour": 7, "minute": 4}
